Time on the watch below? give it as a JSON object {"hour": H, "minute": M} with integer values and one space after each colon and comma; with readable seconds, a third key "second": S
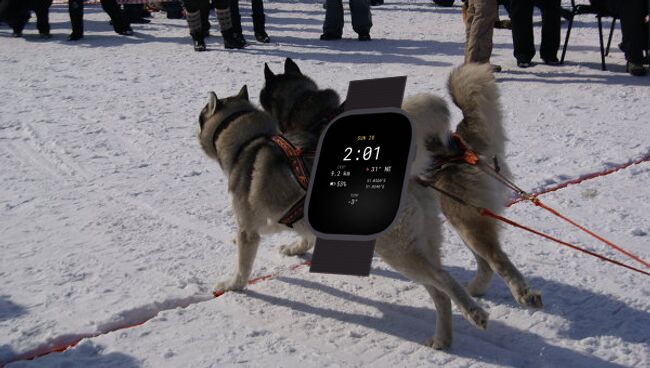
{"hour": 2, "minute": 1}
